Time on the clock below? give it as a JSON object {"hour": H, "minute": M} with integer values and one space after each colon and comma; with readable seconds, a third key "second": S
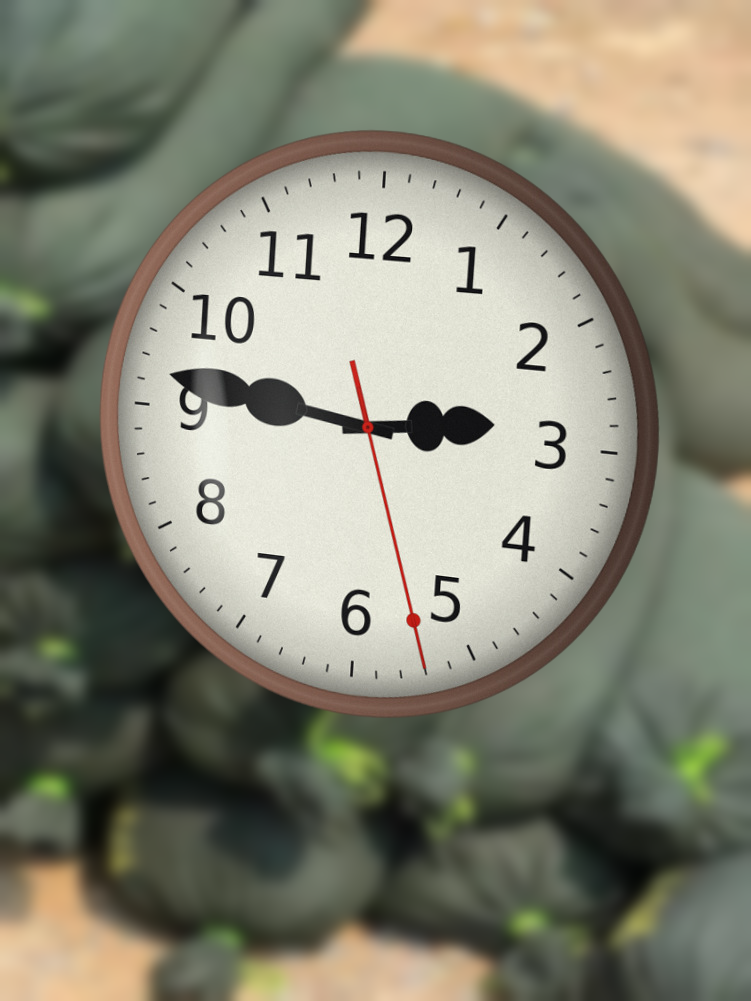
{"hour": 2, "minute": 46, "second": 27}
